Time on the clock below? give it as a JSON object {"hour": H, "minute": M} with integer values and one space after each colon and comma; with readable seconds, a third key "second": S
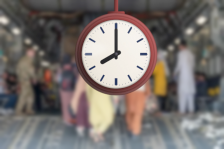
{"hour": 8, "minute": 0}
